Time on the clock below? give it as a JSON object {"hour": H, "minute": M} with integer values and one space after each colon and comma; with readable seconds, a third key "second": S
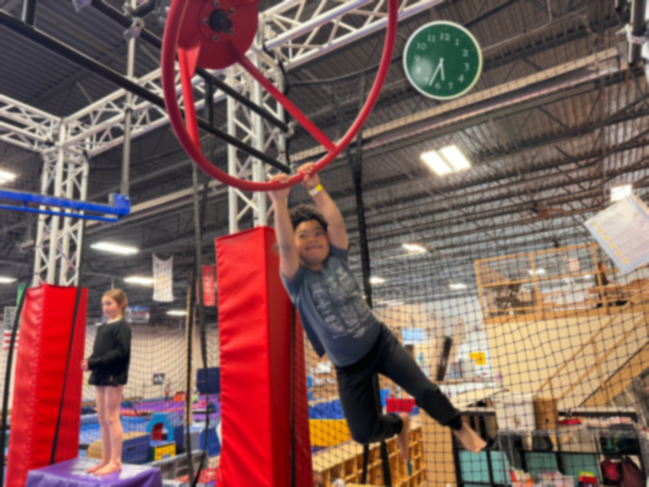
{"hour": 5, "minute": 33}
